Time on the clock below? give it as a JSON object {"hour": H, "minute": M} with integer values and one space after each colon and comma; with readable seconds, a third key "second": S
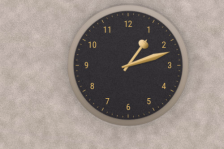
{"hour": 1, "minute": 12}
